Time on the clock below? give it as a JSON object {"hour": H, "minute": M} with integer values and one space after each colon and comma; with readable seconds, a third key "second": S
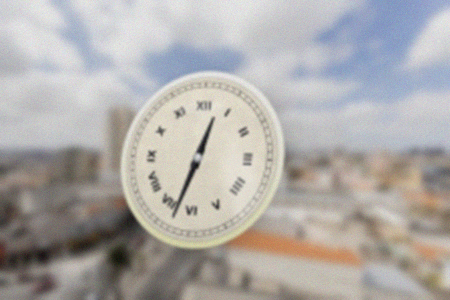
{"hour": 12, "minute": 33}
